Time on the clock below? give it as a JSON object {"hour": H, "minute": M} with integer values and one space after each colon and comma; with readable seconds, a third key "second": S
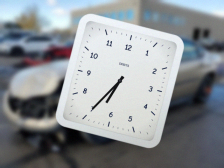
{"hour": 6, "minute": 35}
